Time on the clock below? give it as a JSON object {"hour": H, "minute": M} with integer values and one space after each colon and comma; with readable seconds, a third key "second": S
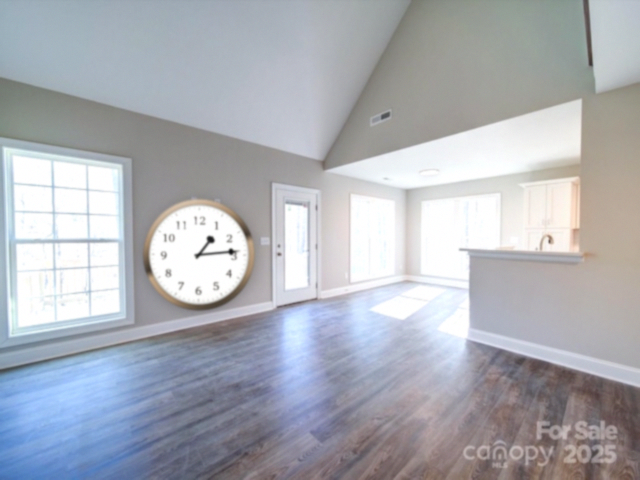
{"hour": 1, "minute": 14}
